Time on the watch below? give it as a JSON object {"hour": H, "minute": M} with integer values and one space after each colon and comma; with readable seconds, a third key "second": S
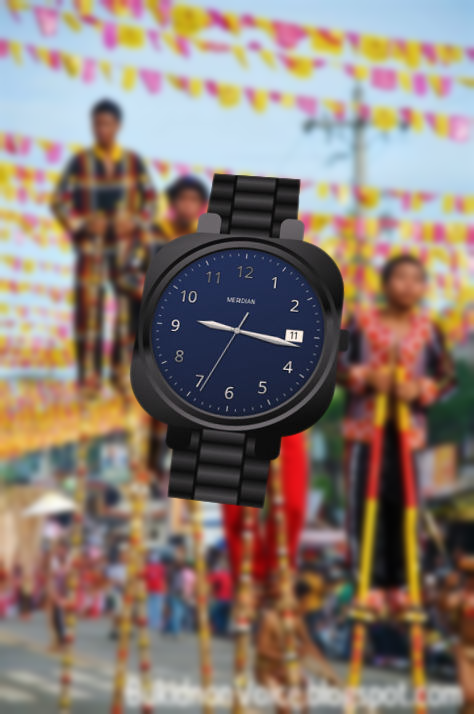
{"hour": 9, "minute": 16, "second": 34}
